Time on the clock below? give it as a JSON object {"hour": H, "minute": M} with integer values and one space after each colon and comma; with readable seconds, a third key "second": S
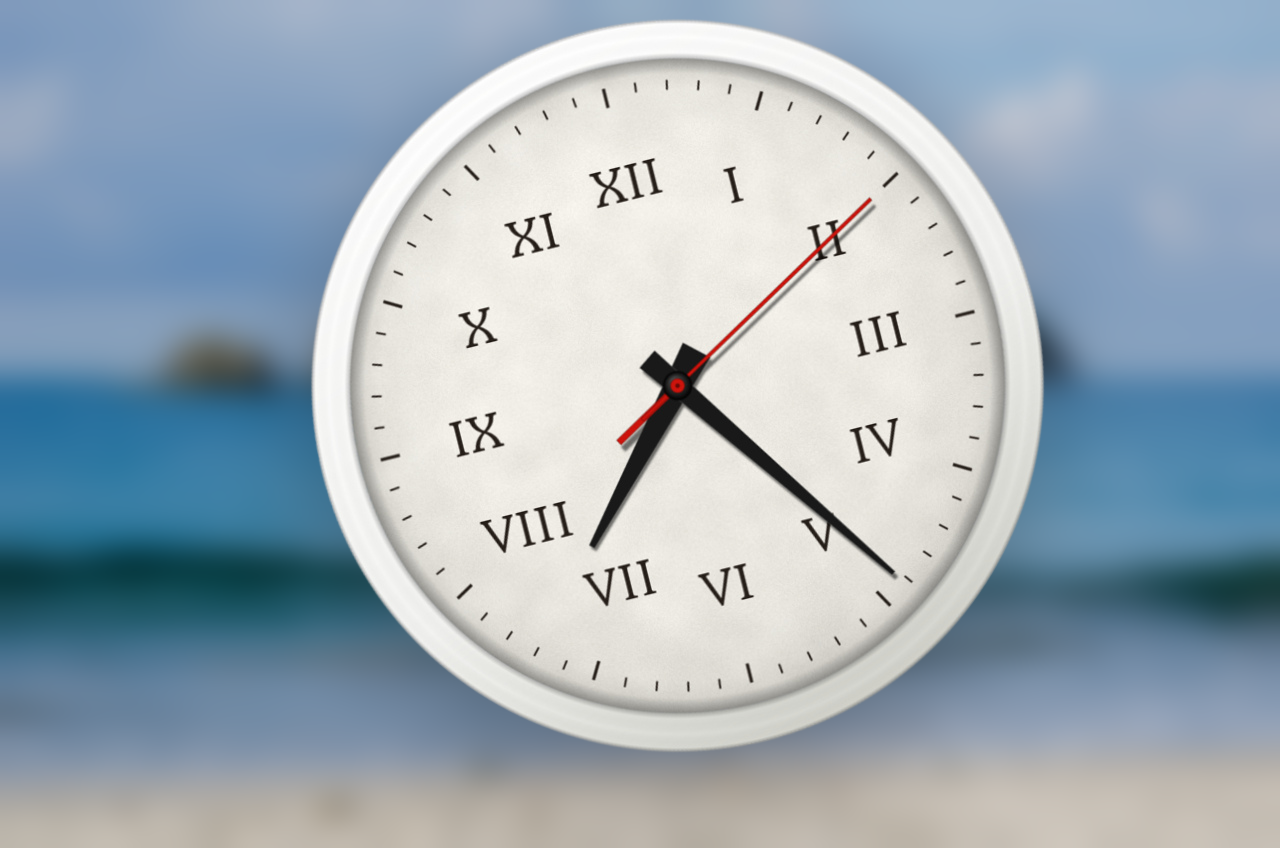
{"hour": 7, "minute": 24, "second": 10}
